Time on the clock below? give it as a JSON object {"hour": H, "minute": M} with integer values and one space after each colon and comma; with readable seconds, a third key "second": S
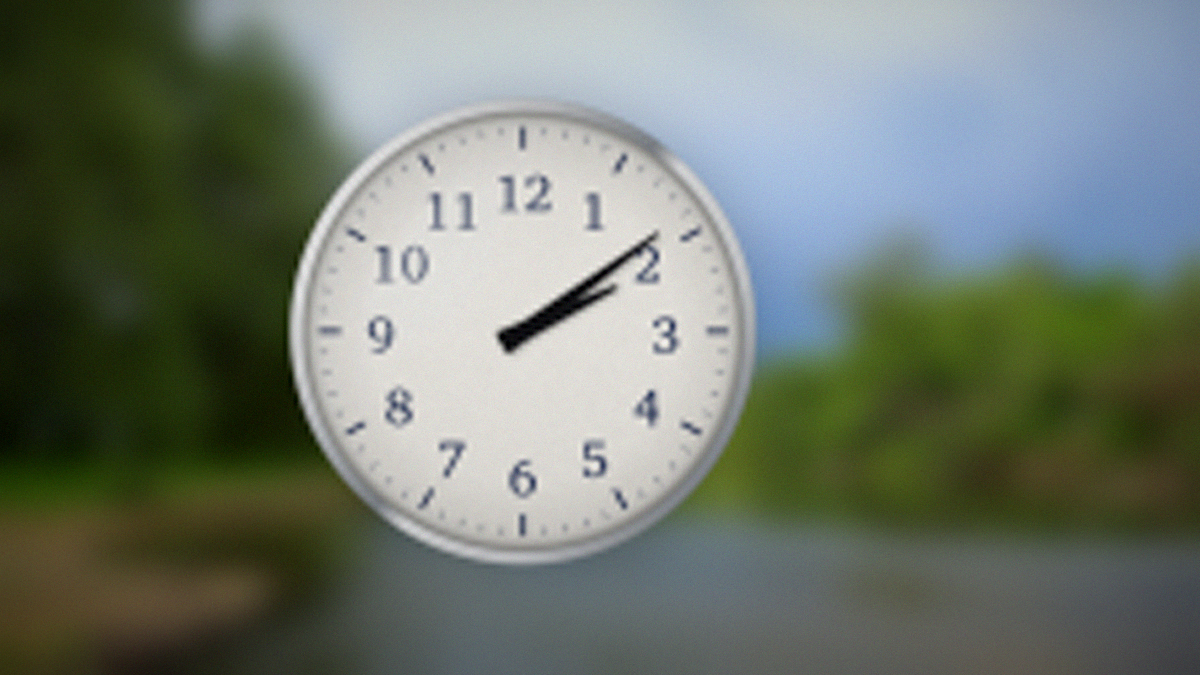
{"hour": 2, "minute": 9}
